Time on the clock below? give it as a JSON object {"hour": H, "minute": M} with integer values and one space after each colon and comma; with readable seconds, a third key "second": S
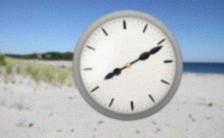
{"hour": 8, "minute": 11}
